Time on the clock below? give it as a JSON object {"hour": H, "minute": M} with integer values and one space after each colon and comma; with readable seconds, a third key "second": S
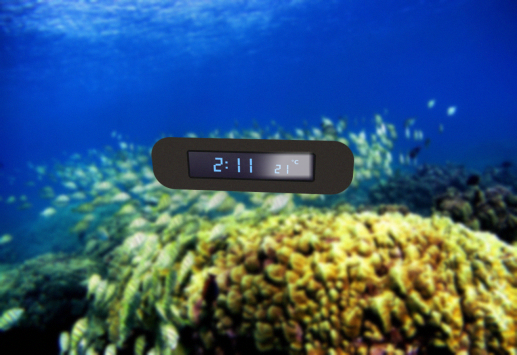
{"hour": 2, "minute": 11}
